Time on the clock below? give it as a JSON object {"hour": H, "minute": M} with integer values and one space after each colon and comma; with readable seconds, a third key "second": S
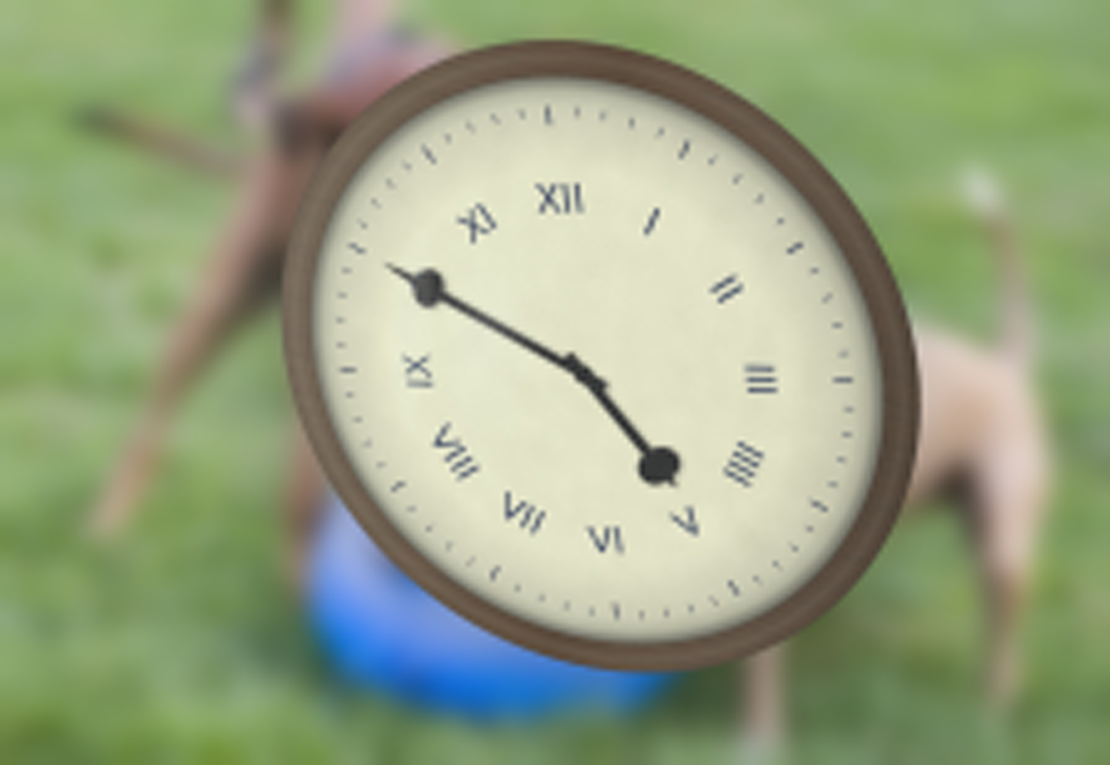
{"hour": 4, "minute": 50}
